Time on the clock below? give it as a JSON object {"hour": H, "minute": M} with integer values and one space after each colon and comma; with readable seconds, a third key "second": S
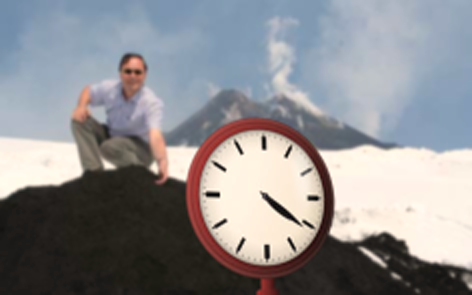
{"hour": 4, "minute": 21}
